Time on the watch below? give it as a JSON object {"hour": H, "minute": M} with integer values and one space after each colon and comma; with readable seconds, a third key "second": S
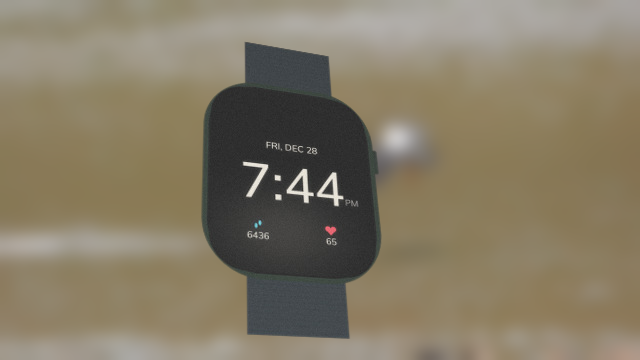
{"hour": 7, "minute": 44}
